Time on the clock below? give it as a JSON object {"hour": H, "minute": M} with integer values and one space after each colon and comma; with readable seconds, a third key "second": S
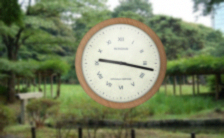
{"hour": 9, "minute": 17}
